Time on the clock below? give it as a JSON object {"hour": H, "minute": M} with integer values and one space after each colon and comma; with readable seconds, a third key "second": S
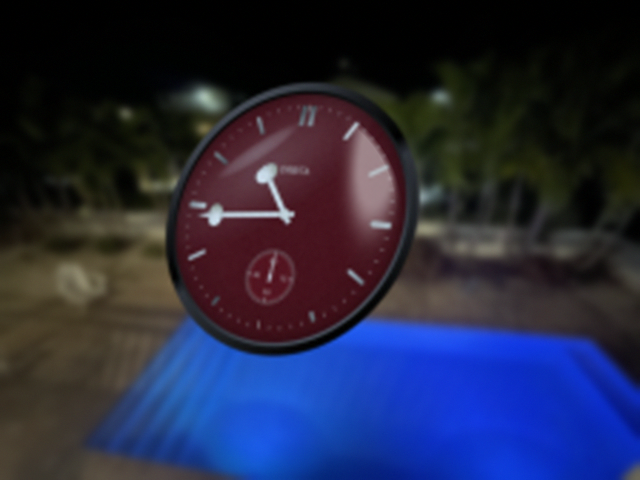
{"hour": 10, "minute": 44}
